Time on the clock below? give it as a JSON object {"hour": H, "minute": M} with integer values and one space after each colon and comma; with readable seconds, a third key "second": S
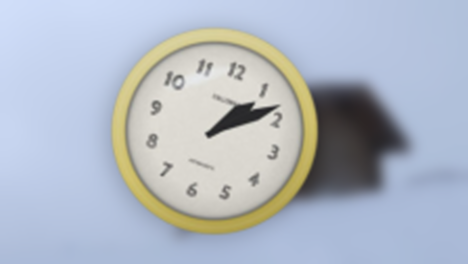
{"hour": 1, "minute": 8}
